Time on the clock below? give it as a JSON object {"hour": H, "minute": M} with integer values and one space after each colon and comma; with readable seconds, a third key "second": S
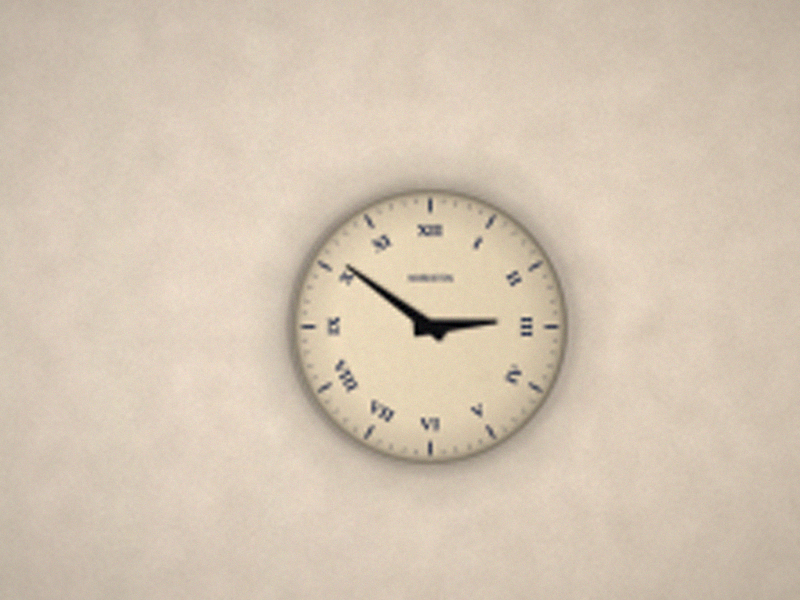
{"hour": 2, "minute": 51}
